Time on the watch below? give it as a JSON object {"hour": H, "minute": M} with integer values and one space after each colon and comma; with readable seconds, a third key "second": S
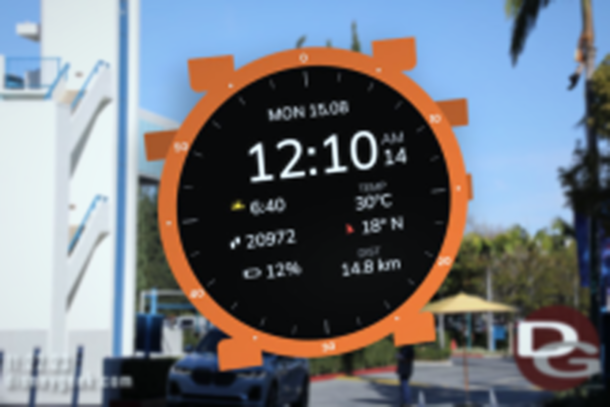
{"hour": 12, "minute": 10}
